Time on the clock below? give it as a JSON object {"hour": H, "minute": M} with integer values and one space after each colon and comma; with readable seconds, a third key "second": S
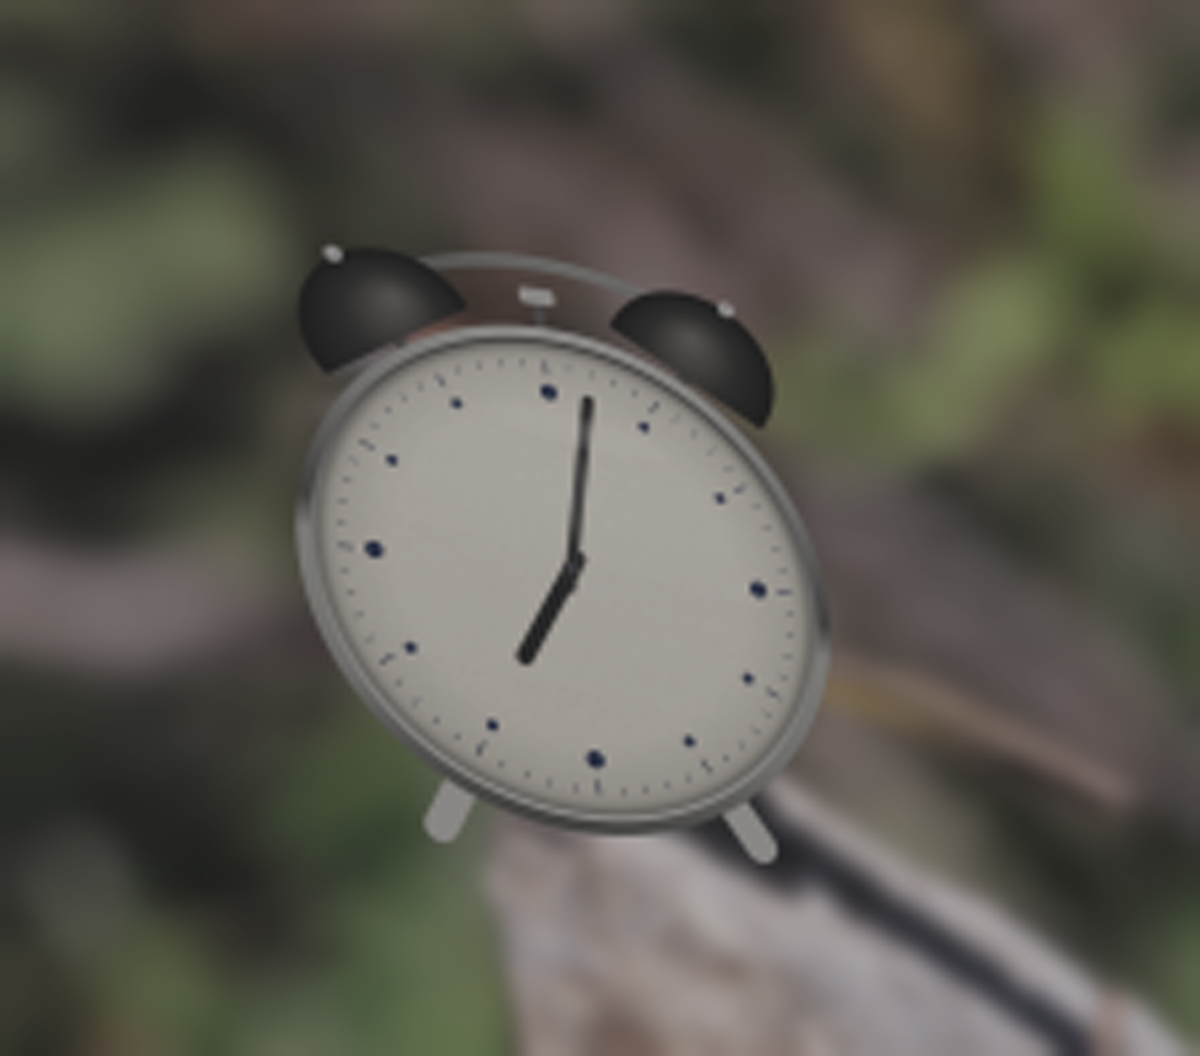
{"hour": 7, "minute": 2}
